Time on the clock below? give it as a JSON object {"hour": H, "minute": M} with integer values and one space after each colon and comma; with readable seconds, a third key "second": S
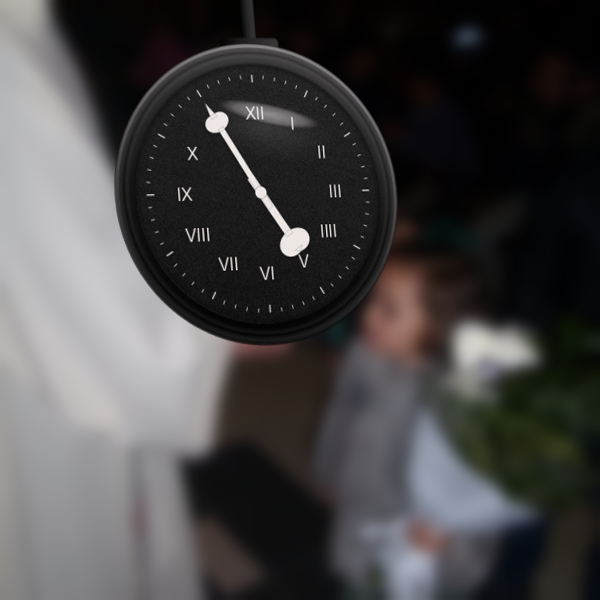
{"hour": 4, "minute": 55}
